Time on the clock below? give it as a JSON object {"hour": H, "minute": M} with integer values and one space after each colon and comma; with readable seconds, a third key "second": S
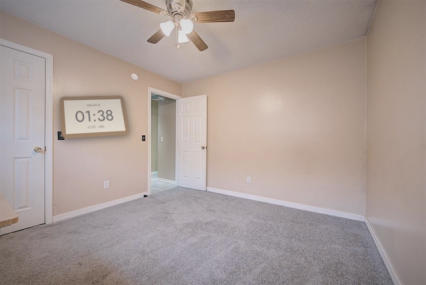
{"hour": 1, "minute": 38}
